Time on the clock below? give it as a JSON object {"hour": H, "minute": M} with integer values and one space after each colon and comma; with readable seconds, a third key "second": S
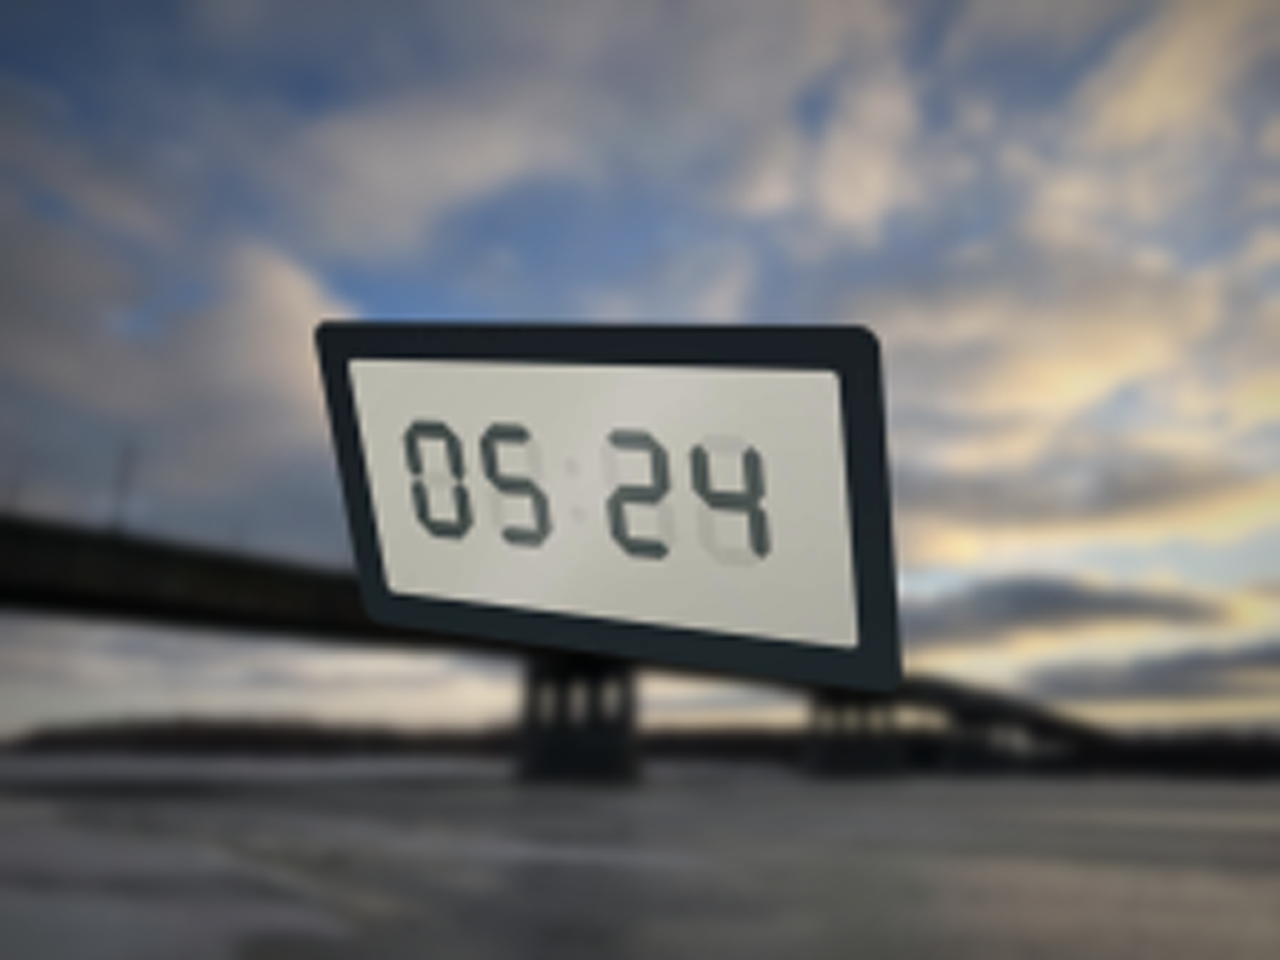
{"hour": 5, "minute": 24}
